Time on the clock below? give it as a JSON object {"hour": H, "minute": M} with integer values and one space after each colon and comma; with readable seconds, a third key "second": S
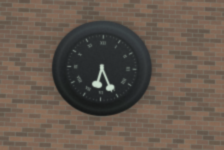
{"hour": 6, "minute": 26}
